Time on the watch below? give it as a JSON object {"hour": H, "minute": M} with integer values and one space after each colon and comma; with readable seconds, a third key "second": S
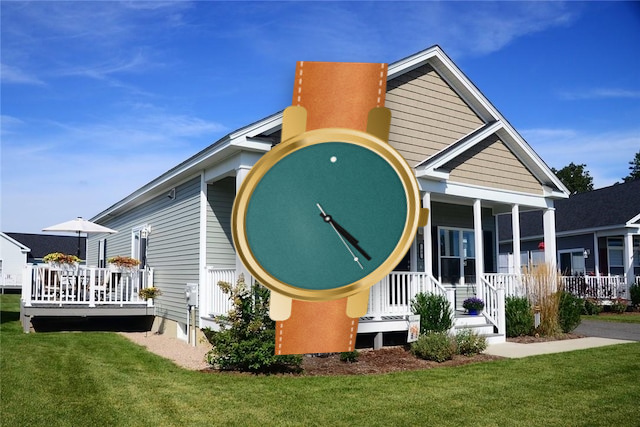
{"hour": 4, "minute": 22, "second": 24}
